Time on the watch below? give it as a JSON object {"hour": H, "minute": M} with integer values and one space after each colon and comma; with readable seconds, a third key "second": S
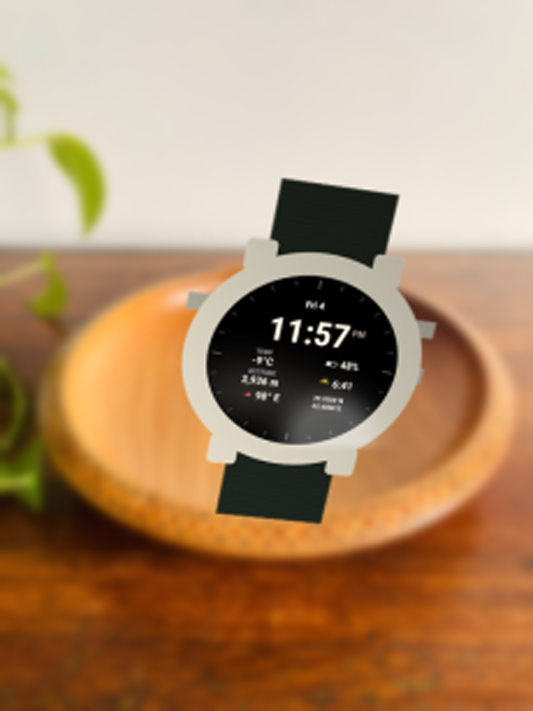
{"hour": 11, "minute": 57}
